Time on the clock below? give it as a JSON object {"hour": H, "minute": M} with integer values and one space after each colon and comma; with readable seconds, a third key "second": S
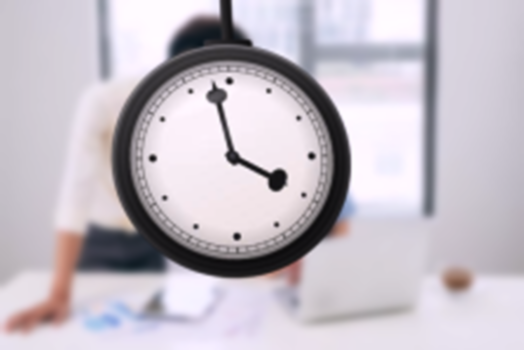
{"hour": 3, "minute": 58}
